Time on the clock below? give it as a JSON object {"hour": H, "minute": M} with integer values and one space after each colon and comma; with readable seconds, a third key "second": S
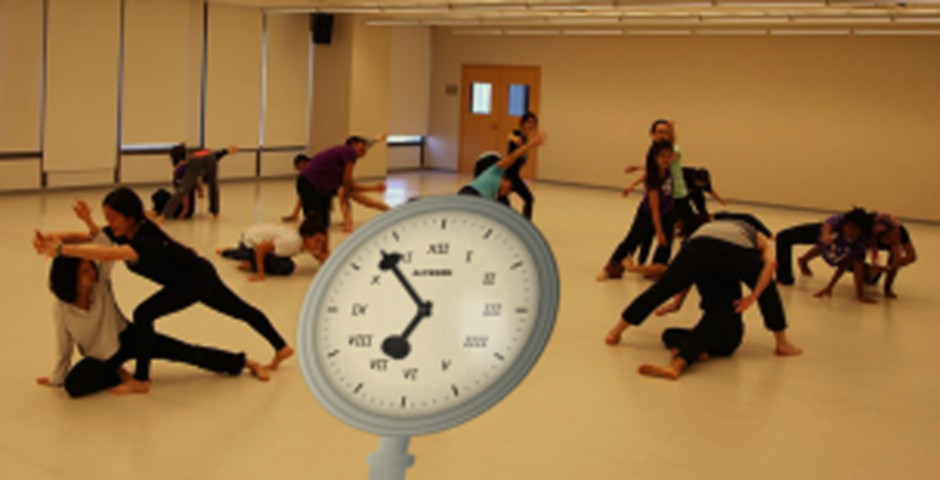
{"hour": 6, "minute": 53}
